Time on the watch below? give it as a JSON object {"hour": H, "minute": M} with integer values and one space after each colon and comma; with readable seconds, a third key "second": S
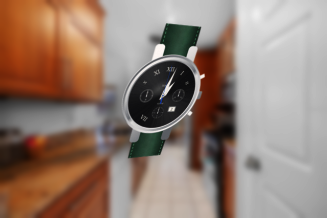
{"hour": 1, "minute": 2}
